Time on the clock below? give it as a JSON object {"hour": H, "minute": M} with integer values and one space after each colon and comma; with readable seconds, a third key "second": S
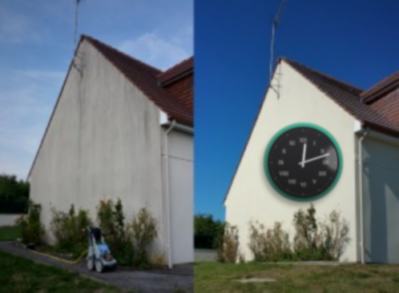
{"hour": 12, "minute": 12}
